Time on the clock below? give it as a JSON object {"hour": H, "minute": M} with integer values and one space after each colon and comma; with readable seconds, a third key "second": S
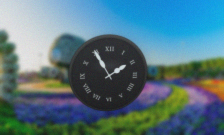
{"hour": 1, "minute": 55}
